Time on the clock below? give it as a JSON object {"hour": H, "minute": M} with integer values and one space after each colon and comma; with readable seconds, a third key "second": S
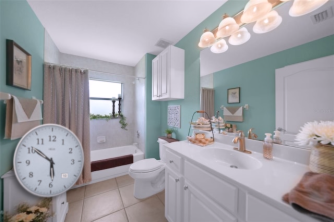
{"hour": 5, "minute": 51}
